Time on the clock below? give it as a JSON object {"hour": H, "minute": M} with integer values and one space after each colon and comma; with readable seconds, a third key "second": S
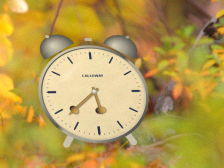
{"hour": 5, "minute": 38}
